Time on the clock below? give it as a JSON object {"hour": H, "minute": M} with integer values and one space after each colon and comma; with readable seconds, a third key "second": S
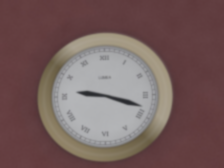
{"hour": 9, "minute": 18}
